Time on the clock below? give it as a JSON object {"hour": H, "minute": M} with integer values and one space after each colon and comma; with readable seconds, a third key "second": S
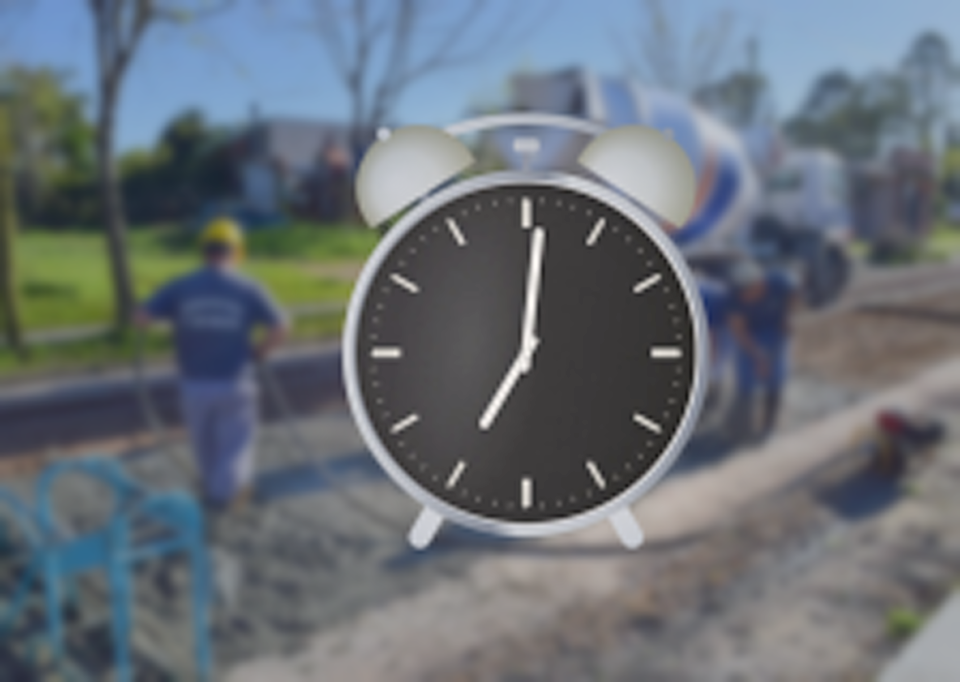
{"hour": 7, "minute": 1}
